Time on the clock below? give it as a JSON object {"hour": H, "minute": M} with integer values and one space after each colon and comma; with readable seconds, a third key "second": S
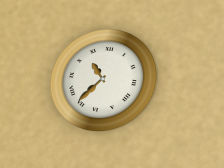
{"hour": 10, "minute": 36}
